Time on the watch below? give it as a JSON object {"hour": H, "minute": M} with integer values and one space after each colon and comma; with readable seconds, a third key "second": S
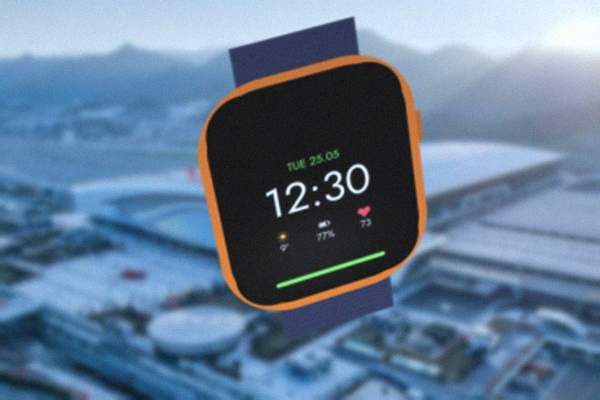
{"hour": 12, "minute": 30}
